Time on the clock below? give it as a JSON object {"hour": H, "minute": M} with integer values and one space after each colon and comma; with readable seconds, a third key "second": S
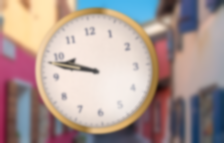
{"hour": 9, "minute": 48}
